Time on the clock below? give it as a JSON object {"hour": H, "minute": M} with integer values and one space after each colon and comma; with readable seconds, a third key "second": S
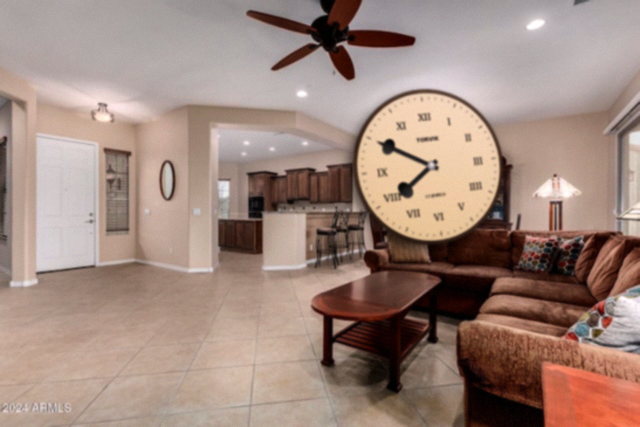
{"hour": 7, "minute": 50}
